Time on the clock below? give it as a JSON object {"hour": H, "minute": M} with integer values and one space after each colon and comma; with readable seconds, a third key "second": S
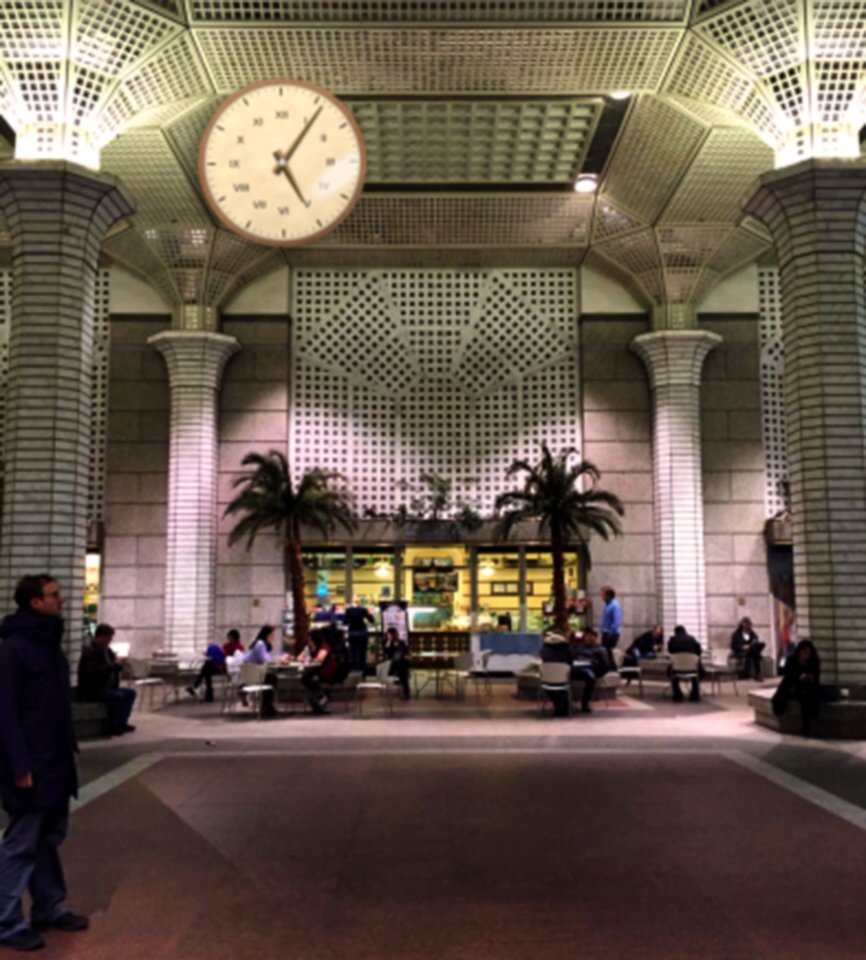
{"hour": 5, "minute": 6}
